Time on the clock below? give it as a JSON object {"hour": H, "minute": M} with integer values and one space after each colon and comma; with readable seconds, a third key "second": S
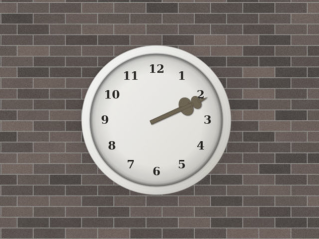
{"hour": 2, "minute": 11}
